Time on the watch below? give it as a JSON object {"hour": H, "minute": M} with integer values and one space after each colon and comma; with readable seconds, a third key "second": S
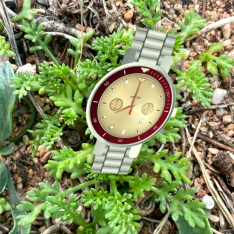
{"hour": 8, "minute": 0}
